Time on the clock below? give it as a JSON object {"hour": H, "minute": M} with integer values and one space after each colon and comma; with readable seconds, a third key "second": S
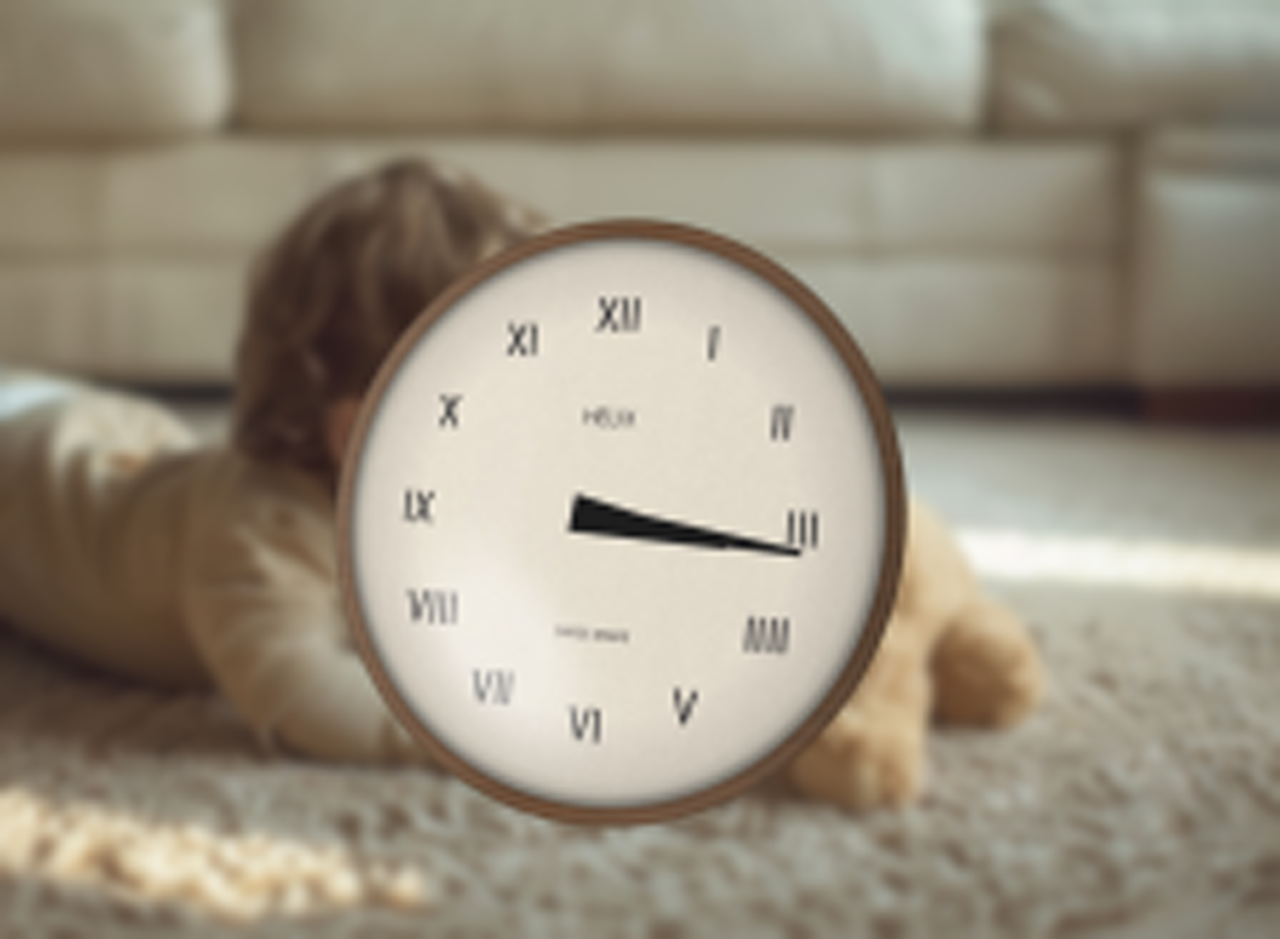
{"hour": 3, "minute": 16}
